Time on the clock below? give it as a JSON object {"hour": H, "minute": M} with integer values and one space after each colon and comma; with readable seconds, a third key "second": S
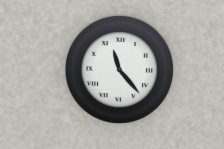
{"hour": 11, "minute": 23}
